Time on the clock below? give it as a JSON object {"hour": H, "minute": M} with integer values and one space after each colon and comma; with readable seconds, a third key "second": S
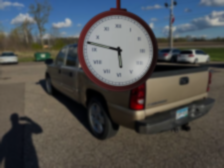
{"hour": 5, "minute": 47}
